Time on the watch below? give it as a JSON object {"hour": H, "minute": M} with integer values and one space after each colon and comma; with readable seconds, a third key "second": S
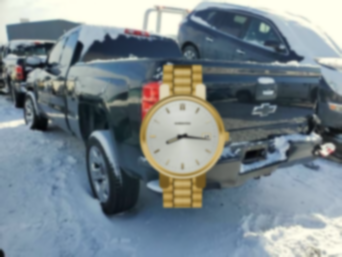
{"hour": 8, "minute": 16}
